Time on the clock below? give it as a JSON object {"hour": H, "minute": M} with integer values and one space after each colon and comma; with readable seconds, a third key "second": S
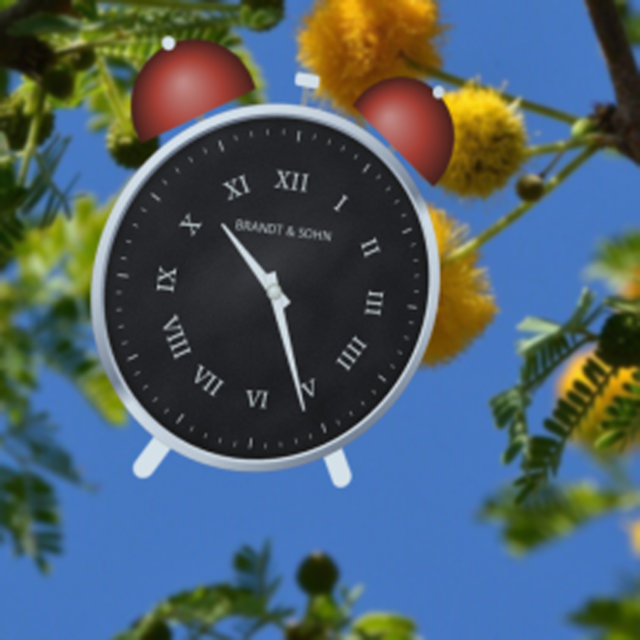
{"hour": 10, "minute": 26}
